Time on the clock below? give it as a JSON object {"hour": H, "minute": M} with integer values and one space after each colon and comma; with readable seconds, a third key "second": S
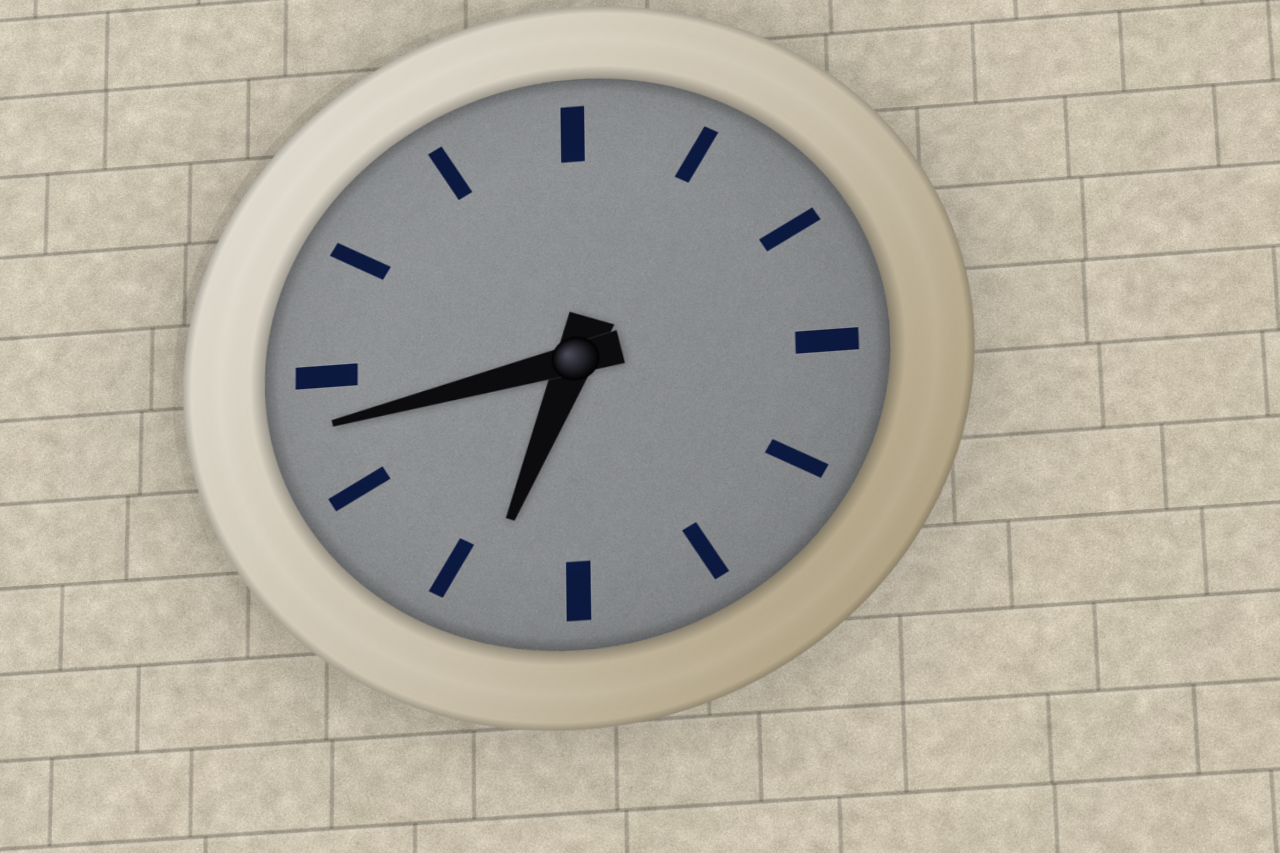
{"hour": 6, "minute": 43}
